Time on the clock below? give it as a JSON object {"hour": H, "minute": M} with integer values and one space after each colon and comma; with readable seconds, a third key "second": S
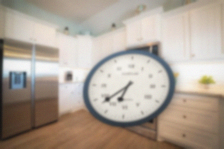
{"hour": 6, "minute": 38}
